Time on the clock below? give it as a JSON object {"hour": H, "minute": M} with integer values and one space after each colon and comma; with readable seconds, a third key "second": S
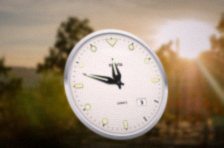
{"hour": 11, "minute": 48}
